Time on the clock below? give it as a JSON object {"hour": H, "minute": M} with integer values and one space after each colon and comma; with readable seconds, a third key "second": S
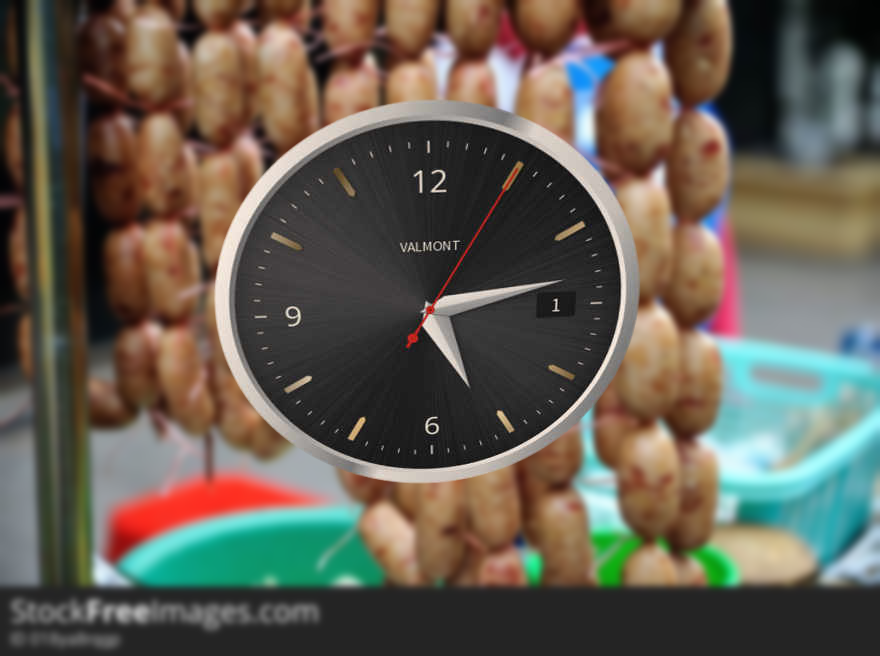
{"hour": 5, "minute": 13, "second": 5}
